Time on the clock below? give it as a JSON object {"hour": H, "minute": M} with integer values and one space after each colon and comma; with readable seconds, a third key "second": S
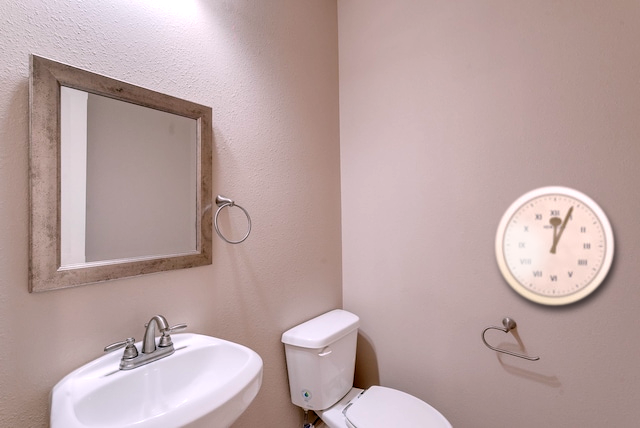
{"hour": 12, "minute": 4}
